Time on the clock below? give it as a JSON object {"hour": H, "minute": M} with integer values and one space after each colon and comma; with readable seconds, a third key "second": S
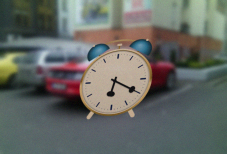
{"hour": 6, "minute": 20}
